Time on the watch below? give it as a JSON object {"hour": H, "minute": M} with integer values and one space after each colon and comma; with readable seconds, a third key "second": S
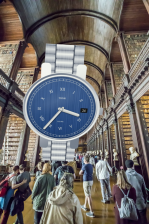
{"hour": 3, "minute": 36}
